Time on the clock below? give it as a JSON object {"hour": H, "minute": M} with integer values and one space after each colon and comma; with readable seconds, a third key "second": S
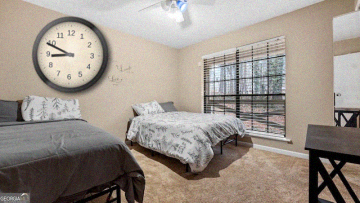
{"hour": 8, "minute": 49}
